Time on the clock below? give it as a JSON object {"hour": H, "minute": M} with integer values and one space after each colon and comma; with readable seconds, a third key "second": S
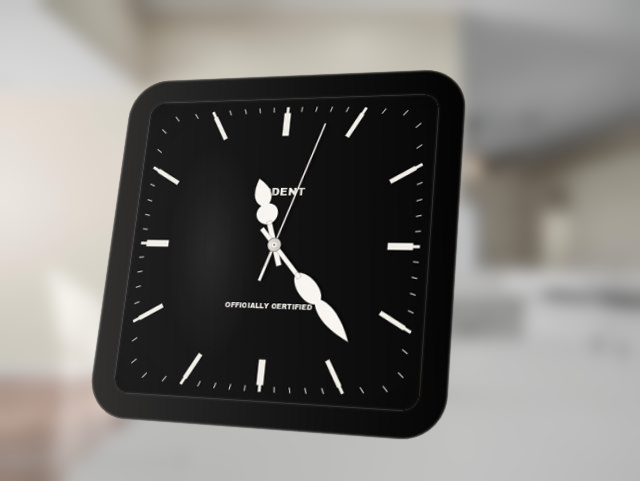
{"hour": 11, "minute": 23, "second": 3}
